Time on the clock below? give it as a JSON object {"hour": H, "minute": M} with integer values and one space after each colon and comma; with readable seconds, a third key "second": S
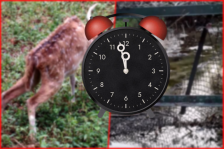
{"hour": 11, "minute": 58}
